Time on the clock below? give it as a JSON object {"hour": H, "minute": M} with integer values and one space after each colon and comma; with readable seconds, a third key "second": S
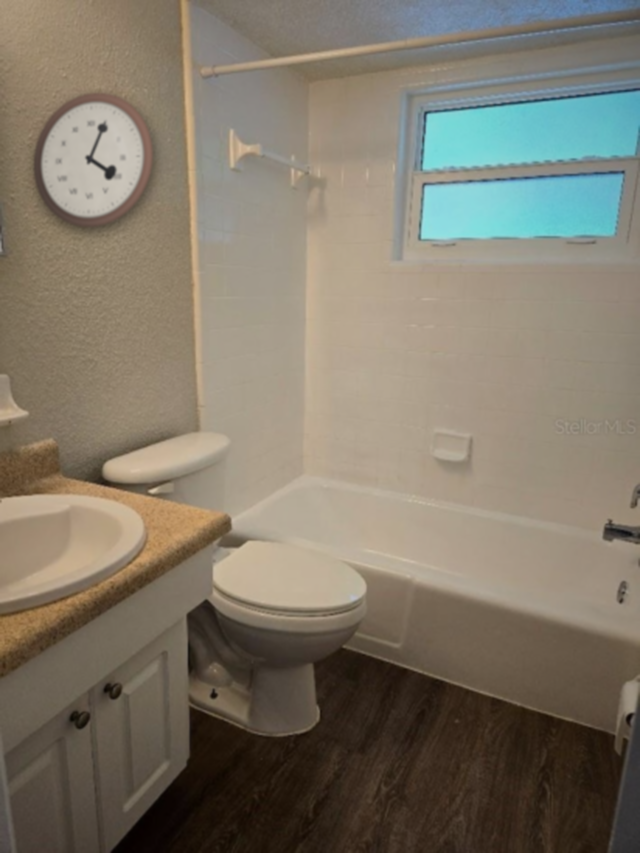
{"hour": 4, "minute": 4}
